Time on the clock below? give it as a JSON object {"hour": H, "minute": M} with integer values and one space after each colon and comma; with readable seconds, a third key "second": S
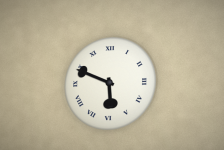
{"hour": 5, "minute": 49}
